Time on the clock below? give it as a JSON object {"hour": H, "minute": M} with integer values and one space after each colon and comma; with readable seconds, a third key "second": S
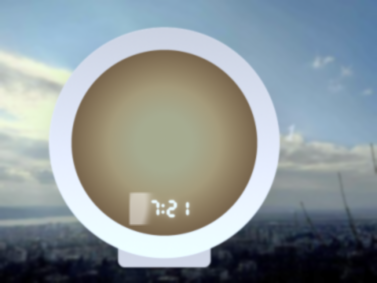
{"hour": 7, "minute": 21}
